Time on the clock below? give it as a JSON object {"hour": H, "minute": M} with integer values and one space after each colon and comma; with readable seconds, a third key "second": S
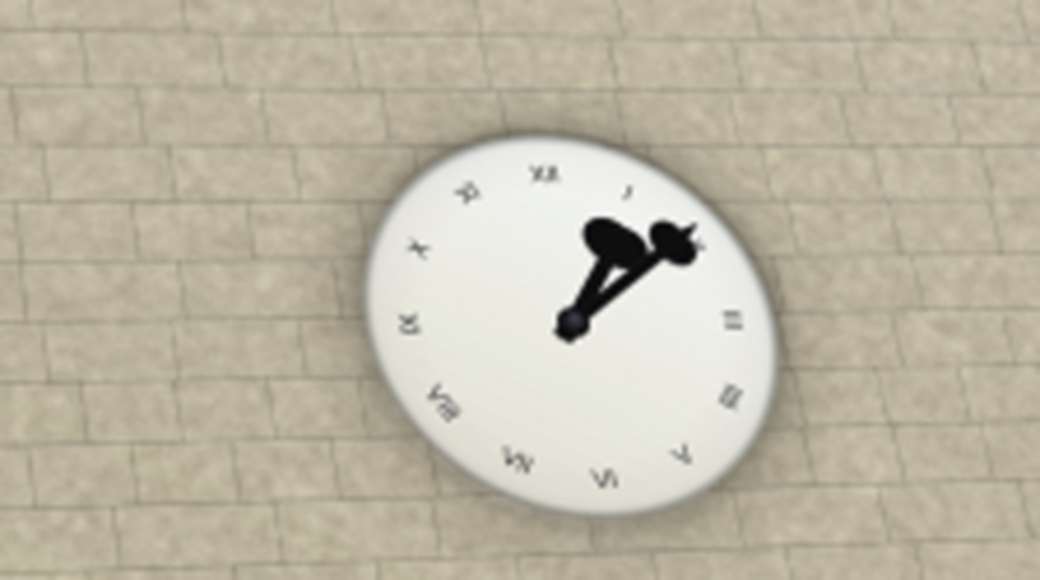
{"hour": 1, "minute": 9}
